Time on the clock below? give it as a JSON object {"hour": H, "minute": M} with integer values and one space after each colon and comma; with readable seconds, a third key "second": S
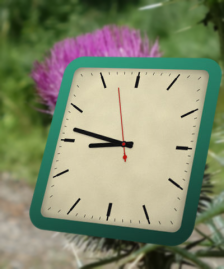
{"hour": 8, "minute": 46, "second": 57}
